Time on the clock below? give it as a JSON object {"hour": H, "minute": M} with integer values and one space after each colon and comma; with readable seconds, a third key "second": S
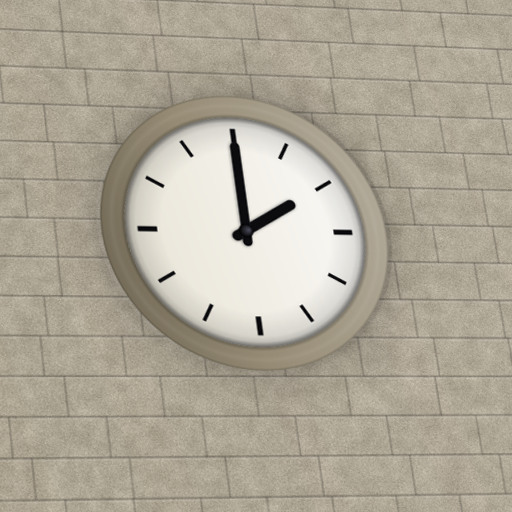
{"hour": 2, "minute": 0}
